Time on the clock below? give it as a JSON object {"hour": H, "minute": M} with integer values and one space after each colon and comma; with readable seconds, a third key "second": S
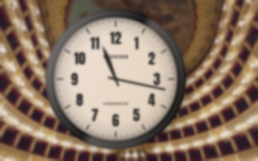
{"hour": 11, "minute": 17}
